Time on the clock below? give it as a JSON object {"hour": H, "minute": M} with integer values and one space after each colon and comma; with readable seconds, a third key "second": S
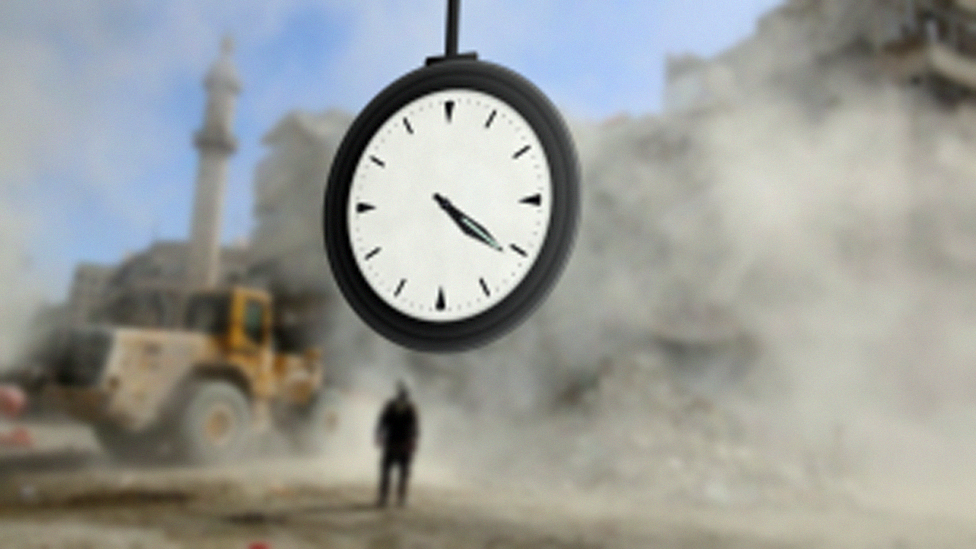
{"hour": 4, "minute": 21}
